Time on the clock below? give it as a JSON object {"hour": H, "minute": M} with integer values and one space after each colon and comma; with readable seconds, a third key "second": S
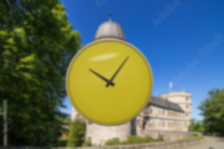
{"hour": 10, "minute": 6}
